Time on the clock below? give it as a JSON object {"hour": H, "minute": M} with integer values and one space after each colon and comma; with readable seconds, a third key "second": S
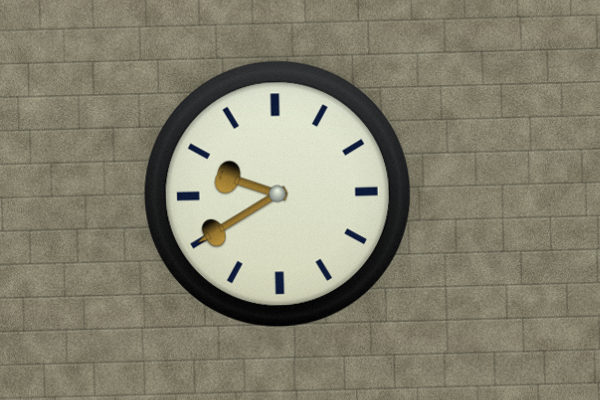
{"hour": 9, "minute": 40}
